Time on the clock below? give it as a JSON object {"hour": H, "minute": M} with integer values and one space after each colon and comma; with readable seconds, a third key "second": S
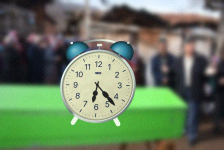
{"hour": 6, "minute": 23}
